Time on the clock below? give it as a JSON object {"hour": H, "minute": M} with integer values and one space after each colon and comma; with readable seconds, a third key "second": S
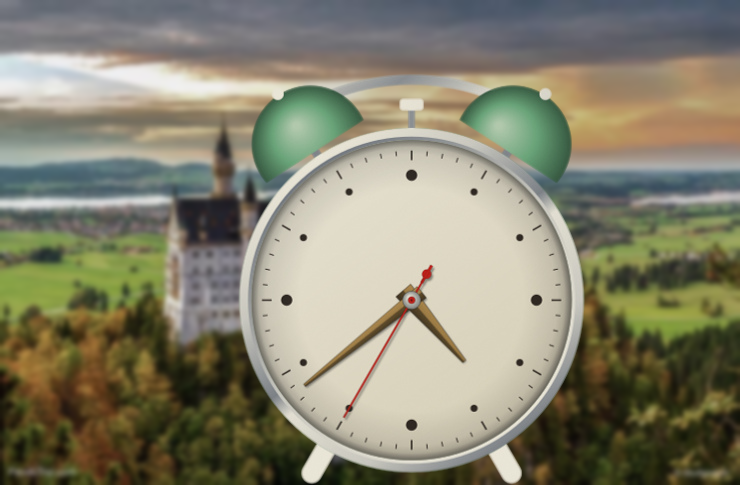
{"hour": 4, "minute": 38, "second": 35}
